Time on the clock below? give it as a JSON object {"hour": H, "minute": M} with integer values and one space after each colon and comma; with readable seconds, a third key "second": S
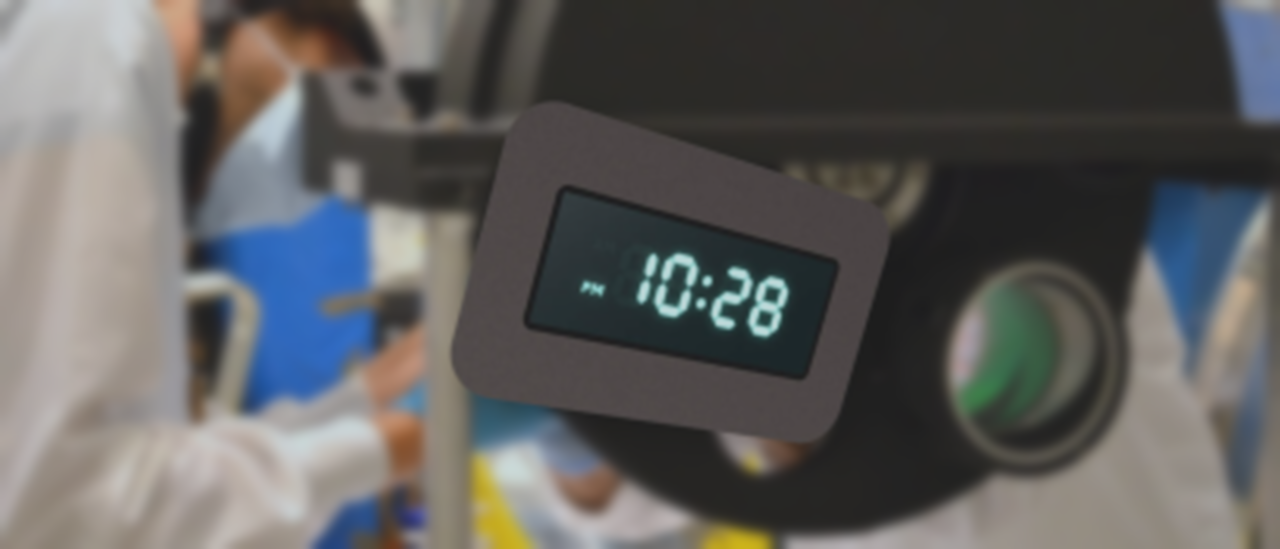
{"hour": 10, "minute": 28}
